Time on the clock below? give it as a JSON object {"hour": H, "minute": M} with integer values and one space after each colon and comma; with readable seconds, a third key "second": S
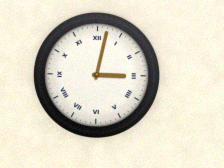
{"hour": 3, "minute": 2}
